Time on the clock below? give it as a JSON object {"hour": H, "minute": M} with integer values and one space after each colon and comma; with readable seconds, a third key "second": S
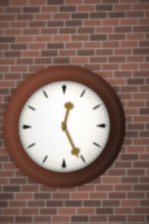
{"hour": 12, "minute": 26}
